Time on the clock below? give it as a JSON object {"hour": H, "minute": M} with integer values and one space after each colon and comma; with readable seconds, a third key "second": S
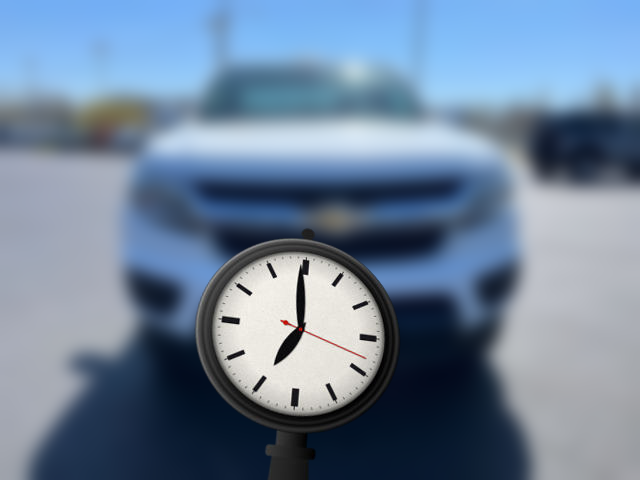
{"hour": 6, "minute": 59, "second": 18}
